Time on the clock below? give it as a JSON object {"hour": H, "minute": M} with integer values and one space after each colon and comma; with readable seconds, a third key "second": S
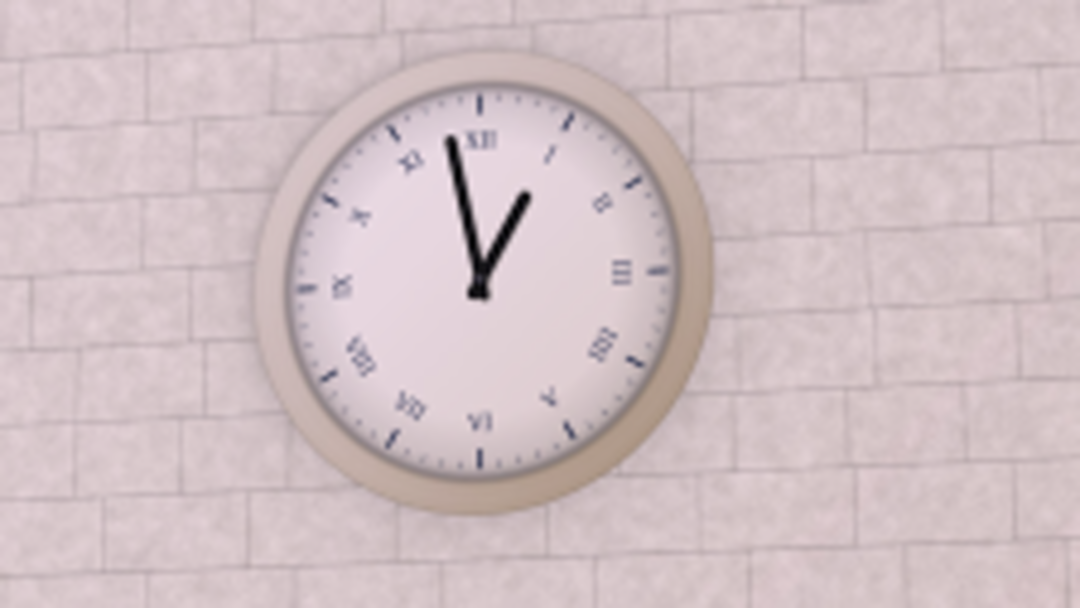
{"hour": 12, "minute": 58}
